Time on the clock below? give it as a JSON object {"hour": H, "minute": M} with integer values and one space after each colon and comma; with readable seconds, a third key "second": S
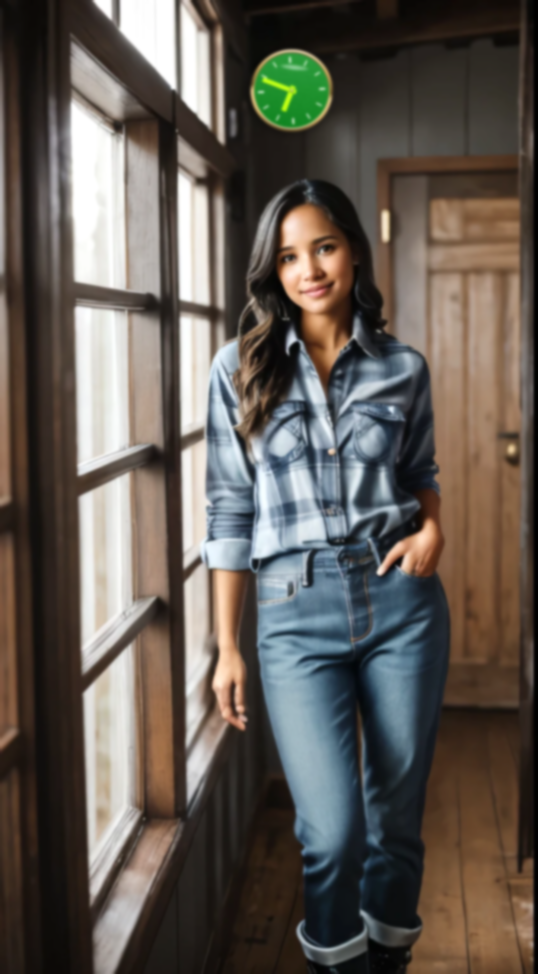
{"hour": 6, "minute": 49}
